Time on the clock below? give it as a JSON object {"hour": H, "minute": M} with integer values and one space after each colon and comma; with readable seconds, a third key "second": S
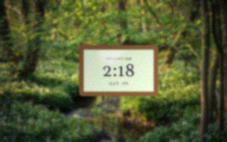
{"hour": 2, "minute": 18}
